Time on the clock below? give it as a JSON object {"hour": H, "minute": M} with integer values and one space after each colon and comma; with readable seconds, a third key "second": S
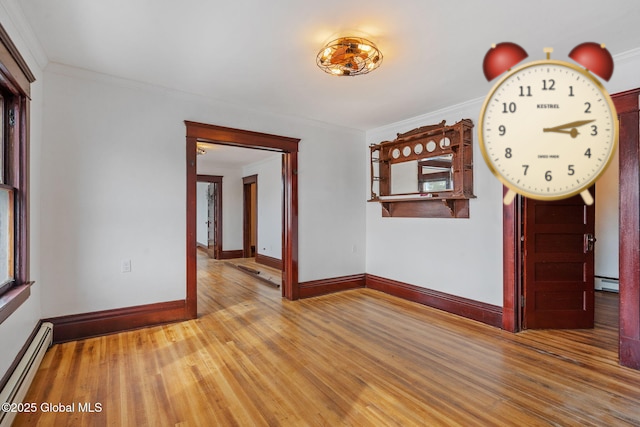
{"hour": 3, "minute": 13}
